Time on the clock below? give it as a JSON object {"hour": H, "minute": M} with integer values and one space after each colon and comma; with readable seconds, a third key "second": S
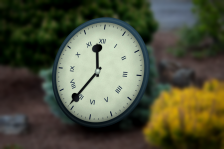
{"hour": 11, "minute": 36}
